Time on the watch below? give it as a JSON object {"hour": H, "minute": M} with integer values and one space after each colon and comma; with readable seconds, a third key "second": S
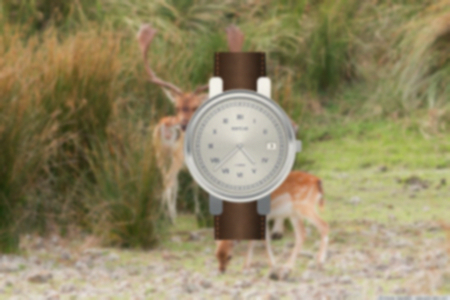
{"hour": 4, "minute": 38}
